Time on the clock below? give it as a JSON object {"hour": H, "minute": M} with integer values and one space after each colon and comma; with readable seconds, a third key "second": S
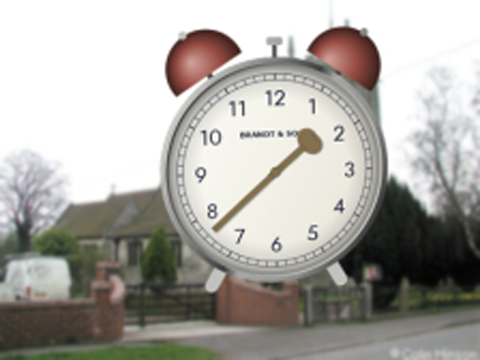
{"hour": 1, "minute": 38}
